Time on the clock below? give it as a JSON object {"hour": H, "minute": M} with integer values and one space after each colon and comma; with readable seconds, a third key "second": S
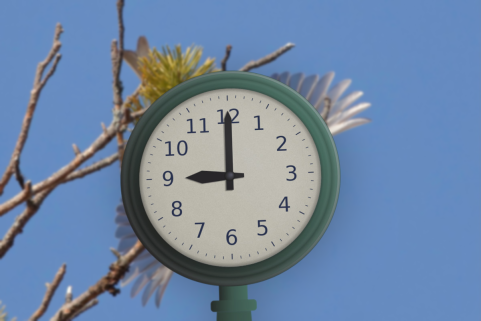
{"hour": 9, "minute": 0}
